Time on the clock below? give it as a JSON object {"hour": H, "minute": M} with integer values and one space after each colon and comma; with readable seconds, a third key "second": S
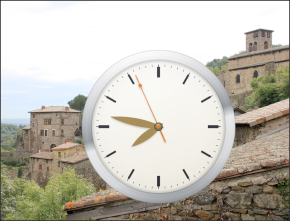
{"hour": 7, "minute": 46, "second": 56}
